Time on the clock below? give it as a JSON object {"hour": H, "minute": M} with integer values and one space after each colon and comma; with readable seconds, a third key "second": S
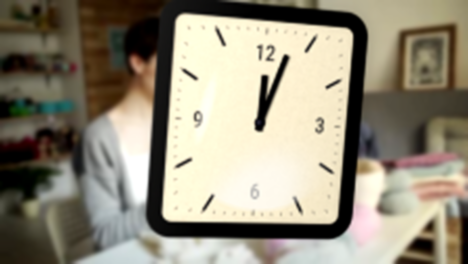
{"hour": 12, "minute": 3}
